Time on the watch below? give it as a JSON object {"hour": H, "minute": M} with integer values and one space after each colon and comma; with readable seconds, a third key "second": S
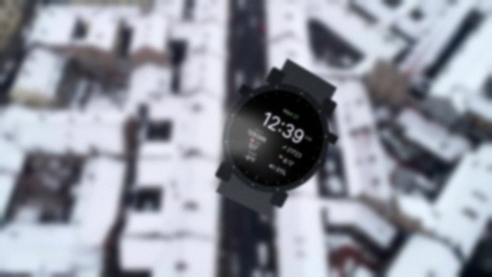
{"hour": 12, "minute": 39}
